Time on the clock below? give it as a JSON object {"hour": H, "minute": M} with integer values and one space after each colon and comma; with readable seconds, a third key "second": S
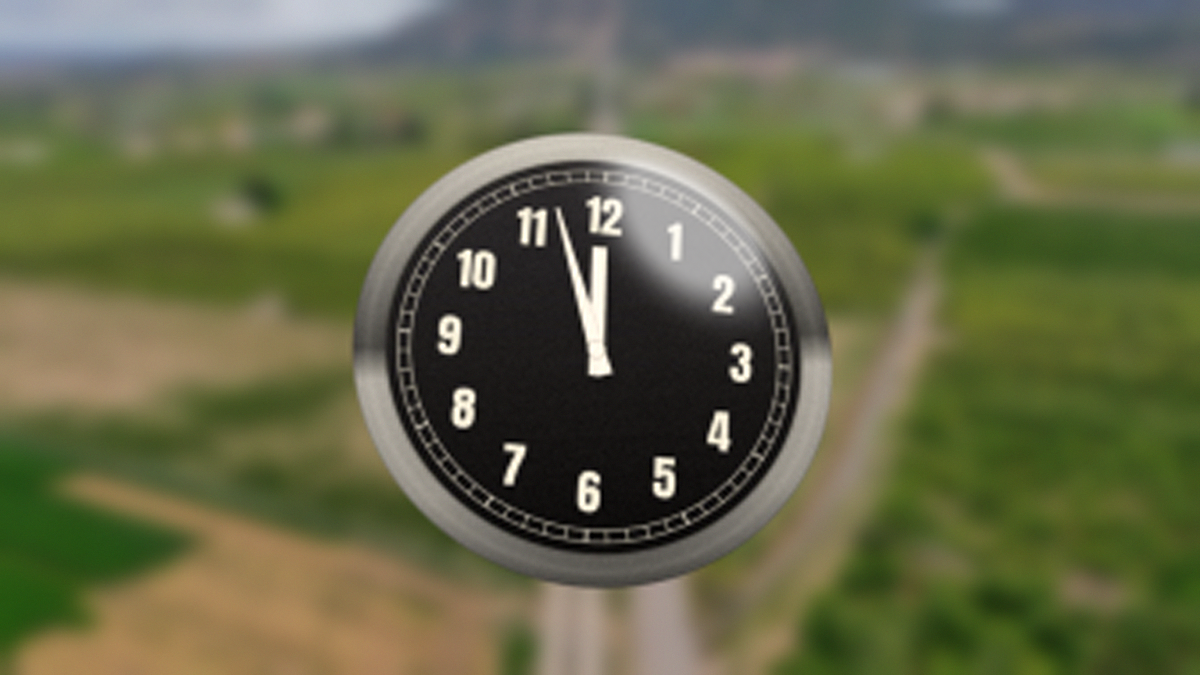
{"hour": 11, "minute": 57}
